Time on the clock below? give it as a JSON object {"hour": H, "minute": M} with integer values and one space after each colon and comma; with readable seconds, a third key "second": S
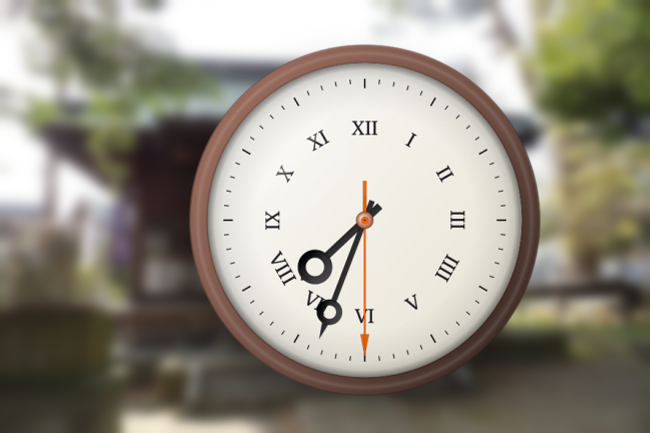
{"hour": 7, "minute": 33, "second": 30}
